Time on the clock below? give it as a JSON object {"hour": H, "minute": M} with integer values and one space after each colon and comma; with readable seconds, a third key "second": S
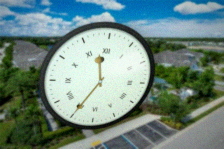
{"hour": 11, "minute": 35}
